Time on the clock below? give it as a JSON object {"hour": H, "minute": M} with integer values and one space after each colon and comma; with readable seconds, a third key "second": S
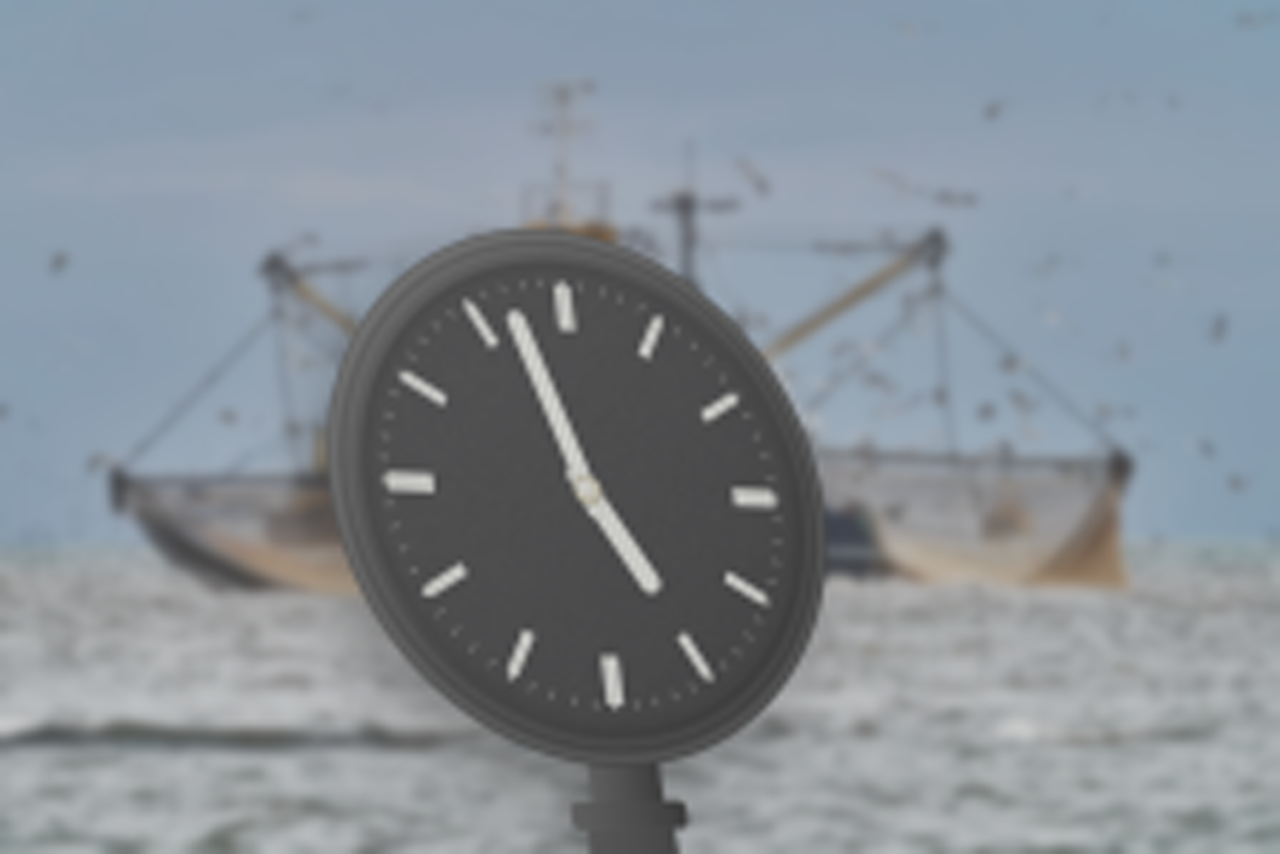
{"hour": 4, "minute": 57}
